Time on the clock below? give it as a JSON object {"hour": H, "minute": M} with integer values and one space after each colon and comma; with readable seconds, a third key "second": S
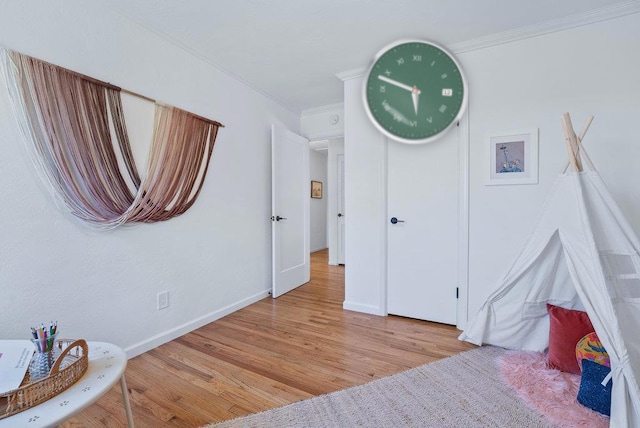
{"hour": 5, "minute": 48}
